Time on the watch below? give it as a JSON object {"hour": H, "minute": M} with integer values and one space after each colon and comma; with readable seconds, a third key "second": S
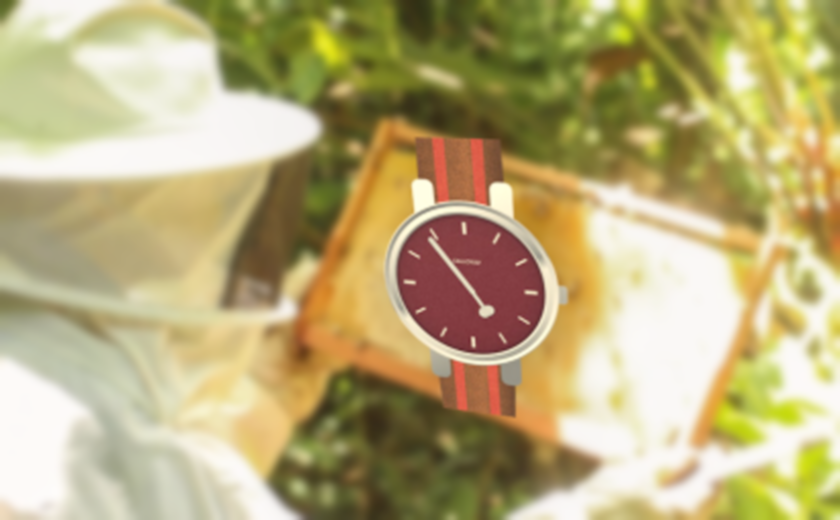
{"hour": 4, "minute": 54}
